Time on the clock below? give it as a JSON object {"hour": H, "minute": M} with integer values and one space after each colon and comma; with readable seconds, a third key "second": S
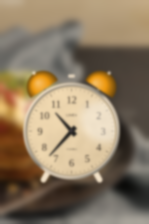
{"hour": 10, "minute": 37}
